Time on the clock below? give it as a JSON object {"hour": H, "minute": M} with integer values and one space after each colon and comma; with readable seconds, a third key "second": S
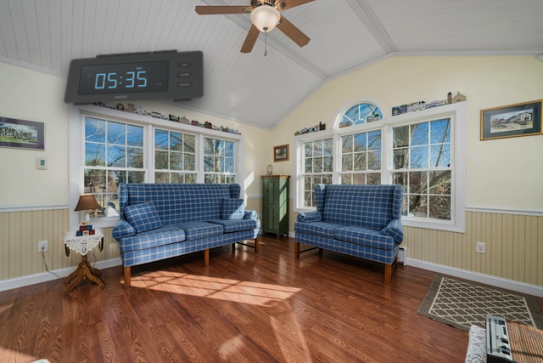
{"hour": 5, "minute": 35}
